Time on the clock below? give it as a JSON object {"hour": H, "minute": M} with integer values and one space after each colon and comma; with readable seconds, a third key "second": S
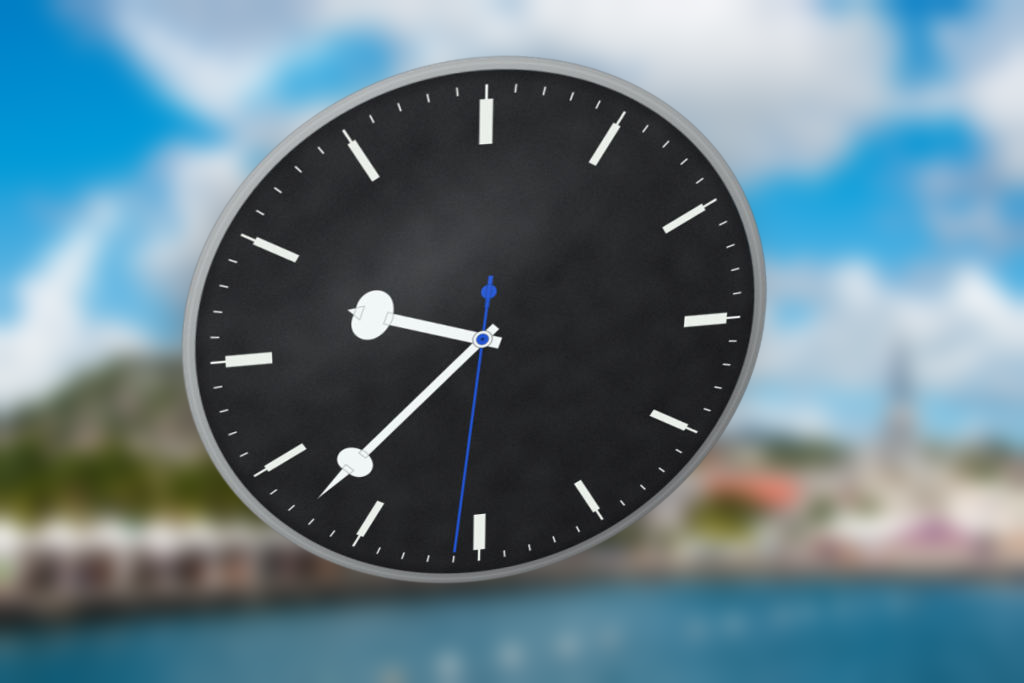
{"hour": 9, "minute": 37, "second": 31}
